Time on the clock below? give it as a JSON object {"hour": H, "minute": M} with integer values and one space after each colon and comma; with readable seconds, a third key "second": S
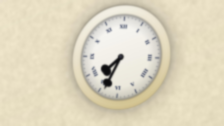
{"hour": 7, "minute": 34}
